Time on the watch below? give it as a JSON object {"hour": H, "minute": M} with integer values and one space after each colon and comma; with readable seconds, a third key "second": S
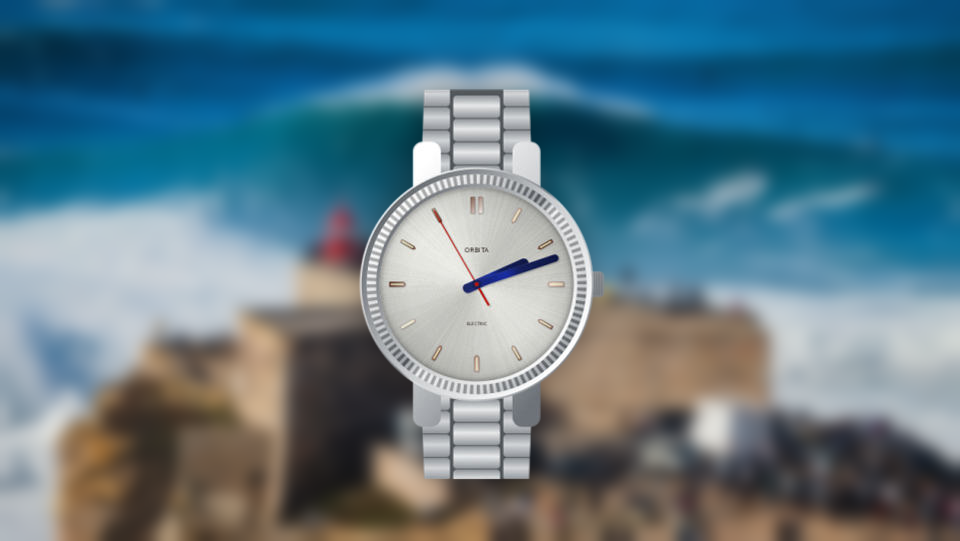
{"hour": 2, "minute": 11, "second": 55}
